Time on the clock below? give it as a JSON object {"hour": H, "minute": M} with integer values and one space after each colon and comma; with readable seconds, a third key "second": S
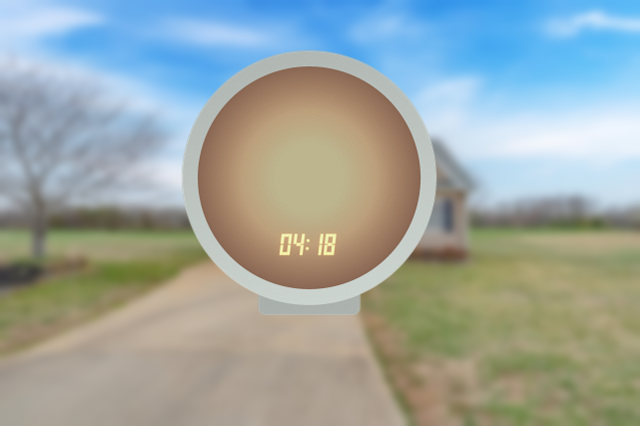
{"hour": 4, "minute": 18}
